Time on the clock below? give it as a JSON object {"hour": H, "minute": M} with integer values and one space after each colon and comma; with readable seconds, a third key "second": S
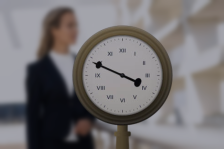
{"hour": 3, "minute": 49}
